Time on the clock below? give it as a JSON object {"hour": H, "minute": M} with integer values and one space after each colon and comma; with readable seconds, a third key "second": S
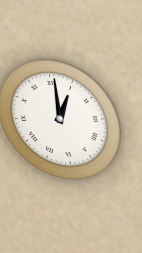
{"hour": 1, "minute": 1}
